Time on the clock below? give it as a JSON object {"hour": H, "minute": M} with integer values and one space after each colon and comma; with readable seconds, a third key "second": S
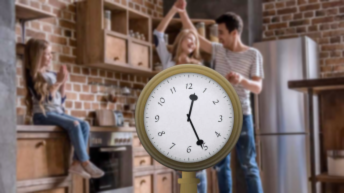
{"hour": 12, "minute": 26}
